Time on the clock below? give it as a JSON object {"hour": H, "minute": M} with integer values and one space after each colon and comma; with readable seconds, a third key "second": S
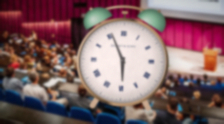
{"hour": 5, "minute": 56}
